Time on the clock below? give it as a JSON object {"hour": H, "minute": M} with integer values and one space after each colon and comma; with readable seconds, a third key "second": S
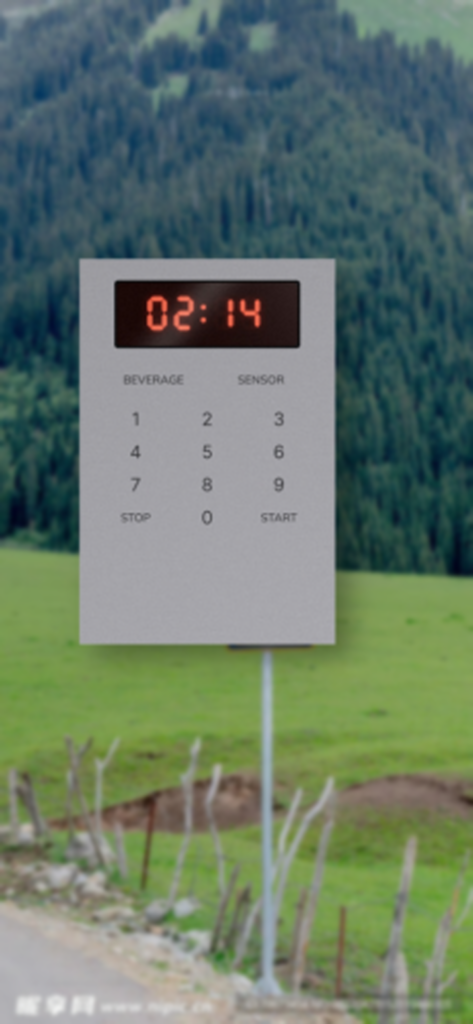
{"hour": 2, "minute": 14}
